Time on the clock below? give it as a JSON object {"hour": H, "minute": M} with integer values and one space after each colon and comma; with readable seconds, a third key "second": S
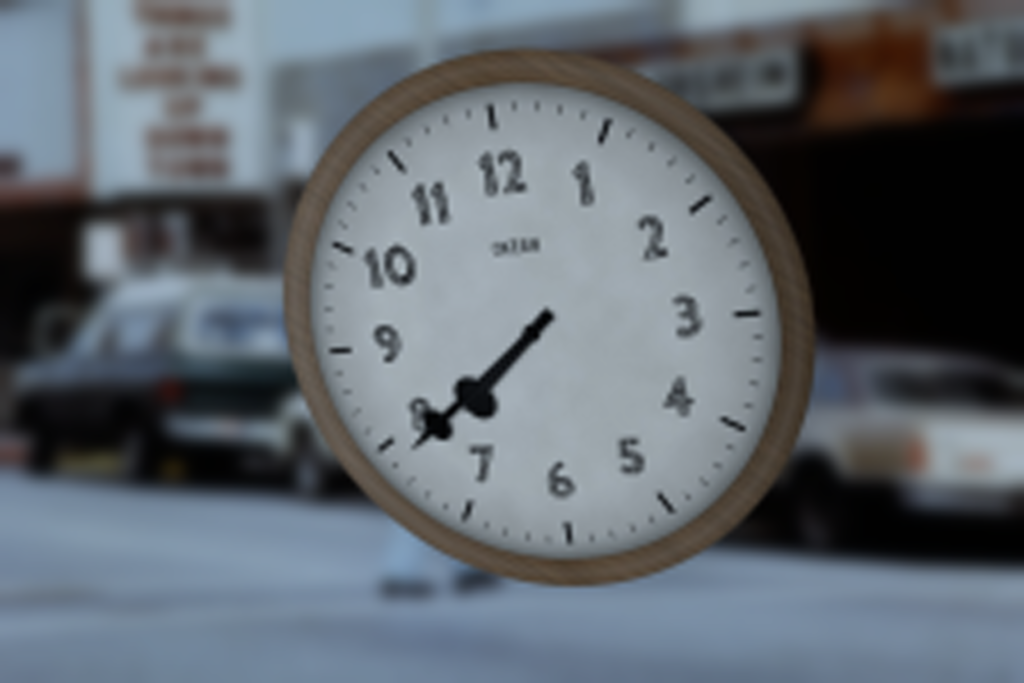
{"hour": 7, "minute": 39}
